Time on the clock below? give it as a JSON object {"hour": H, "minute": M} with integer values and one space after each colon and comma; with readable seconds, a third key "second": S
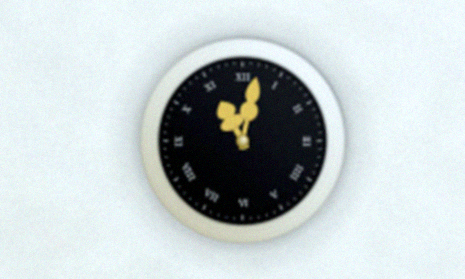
{"hour": 11, "minute": 2}
